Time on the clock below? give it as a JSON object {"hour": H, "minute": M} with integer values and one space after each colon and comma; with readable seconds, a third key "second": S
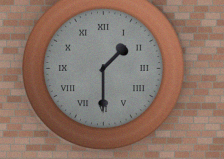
{"hour": 1, "minute": 30}
